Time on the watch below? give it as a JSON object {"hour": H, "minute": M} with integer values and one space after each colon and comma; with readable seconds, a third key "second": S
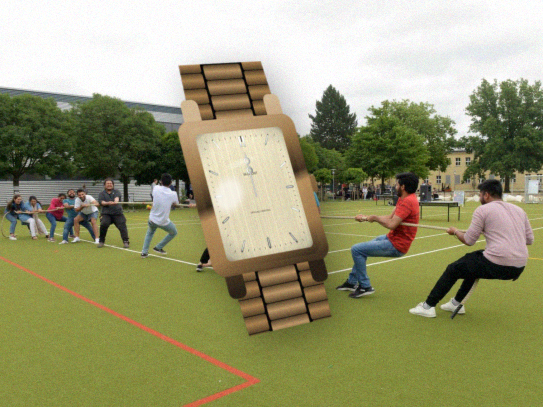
{"hour": 12, "minute": 0}
